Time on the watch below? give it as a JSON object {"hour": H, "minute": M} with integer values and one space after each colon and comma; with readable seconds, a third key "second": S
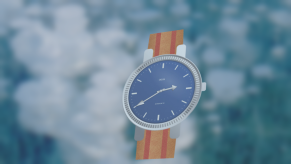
{"hour": 2, "minute": 40}
